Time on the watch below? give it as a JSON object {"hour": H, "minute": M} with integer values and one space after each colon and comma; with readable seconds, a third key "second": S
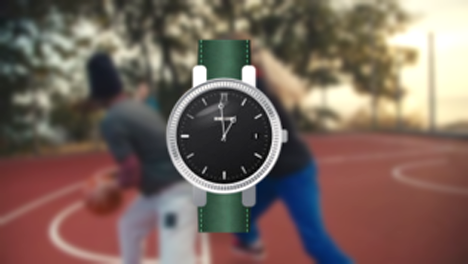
{"hour": 12, "minute": 59}
